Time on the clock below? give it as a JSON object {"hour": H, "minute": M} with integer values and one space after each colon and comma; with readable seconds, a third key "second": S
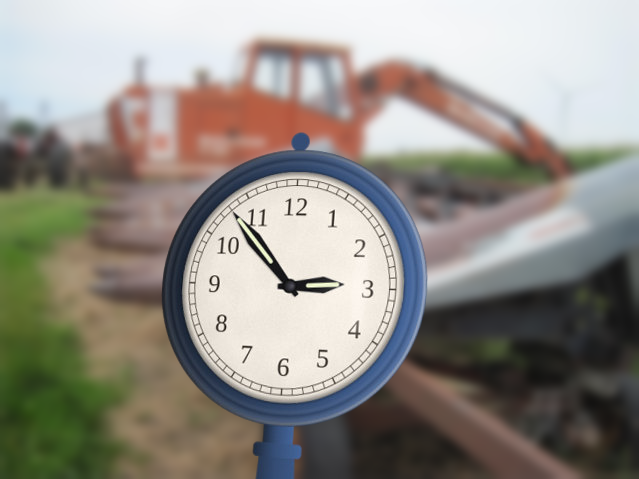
{"hour": 2, "minute": 53}
